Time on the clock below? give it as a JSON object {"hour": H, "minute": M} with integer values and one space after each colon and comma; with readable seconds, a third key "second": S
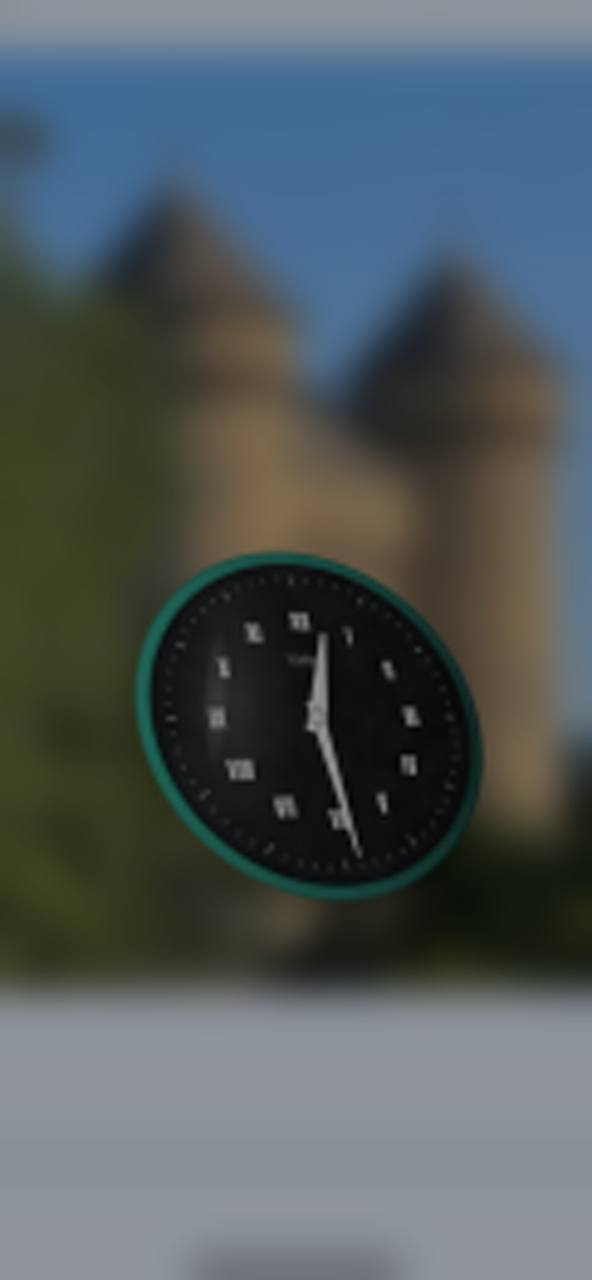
{"hour": 12, "minute": 29}
